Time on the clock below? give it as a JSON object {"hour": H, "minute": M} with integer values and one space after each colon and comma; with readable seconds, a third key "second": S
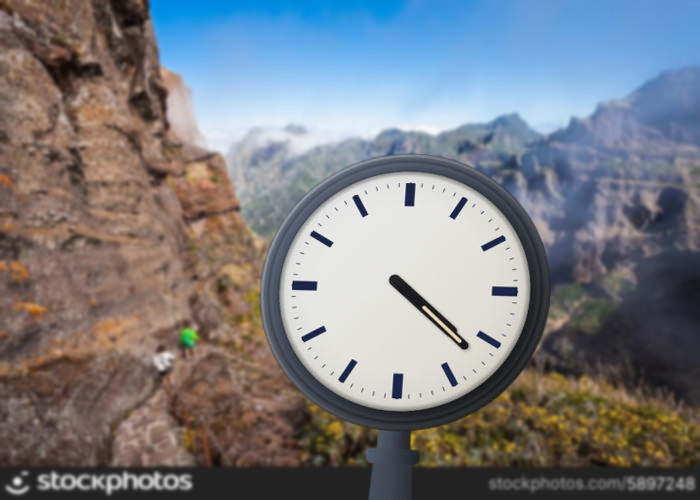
{"hour": 4, "minute": 22}
